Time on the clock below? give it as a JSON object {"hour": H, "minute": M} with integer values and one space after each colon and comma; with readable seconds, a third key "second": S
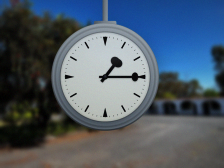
{"hour": 1, "minute": 15}
